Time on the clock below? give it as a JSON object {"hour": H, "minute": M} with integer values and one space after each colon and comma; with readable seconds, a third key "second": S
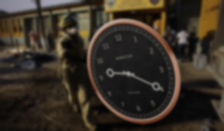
{"hour": 9, "minute": 20}
